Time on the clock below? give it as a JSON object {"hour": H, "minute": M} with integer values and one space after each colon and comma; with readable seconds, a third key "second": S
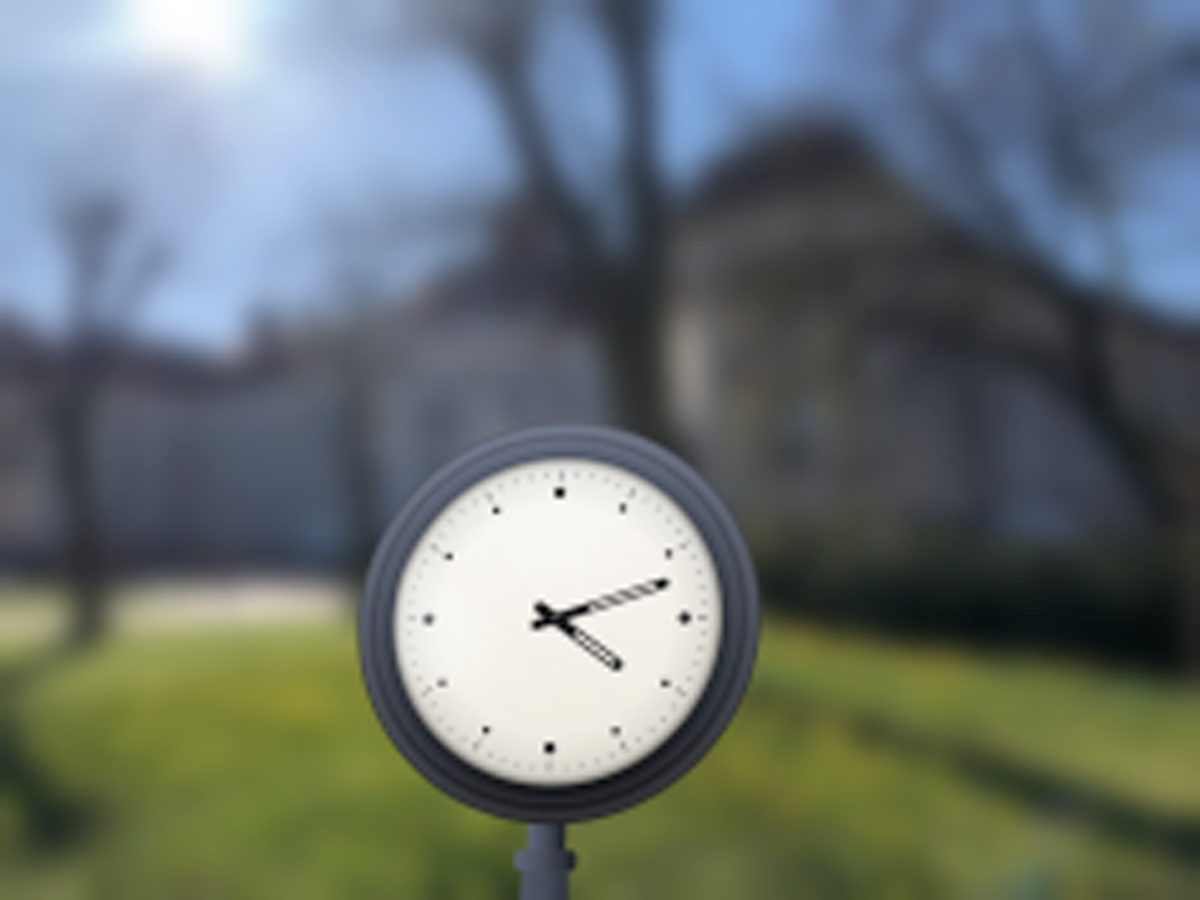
{"hour": 4, "minute": 12}
